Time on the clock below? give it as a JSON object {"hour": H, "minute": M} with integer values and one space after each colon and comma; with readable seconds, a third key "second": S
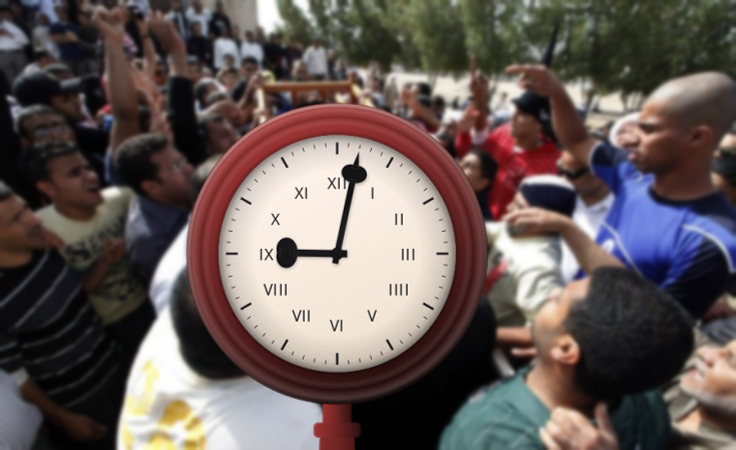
{"hour": 9, "minute": 2}
